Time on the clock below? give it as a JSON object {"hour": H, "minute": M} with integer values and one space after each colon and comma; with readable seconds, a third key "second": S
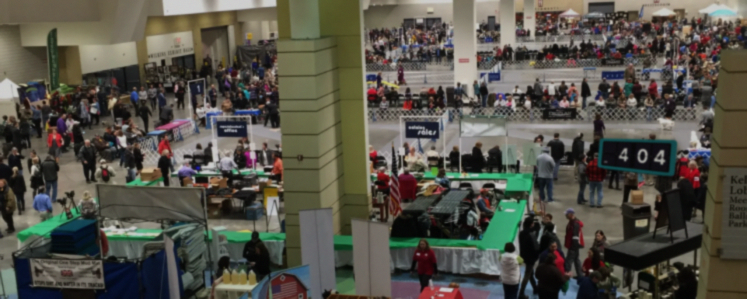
{"hour": 4, "minute": 4}
